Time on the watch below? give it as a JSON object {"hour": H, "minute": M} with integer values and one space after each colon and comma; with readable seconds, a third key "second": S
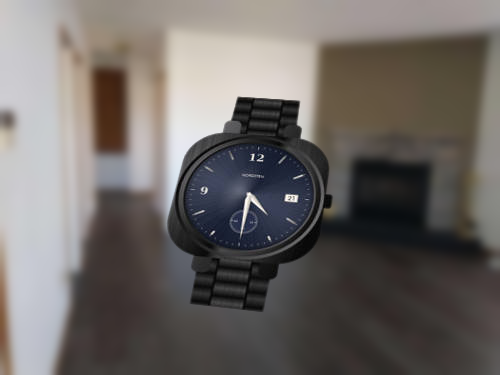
{"hour": 4, "minute": 30}
